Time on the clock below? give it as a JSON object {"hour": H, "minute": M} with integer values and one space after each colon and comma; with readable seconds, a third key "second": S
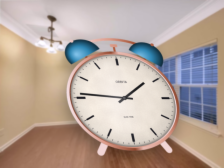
{"hour": 1, "minute": 46}
